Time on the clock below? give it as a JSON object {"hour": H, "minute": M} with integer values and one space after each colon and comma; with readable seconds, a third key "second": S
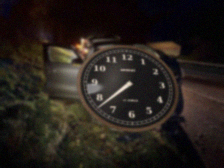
{"hour": 7, "minute": 38}
